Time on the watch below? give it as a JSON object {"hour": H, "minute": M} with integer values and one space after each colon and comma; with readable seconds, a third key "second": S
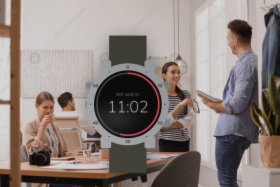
{"hour": 11, "minute": 2}
